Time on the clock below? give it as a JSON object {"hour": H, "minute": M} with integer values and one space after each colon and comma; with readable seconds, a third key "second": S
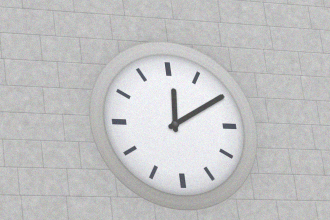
{"hour": 12, "minute": 10}
